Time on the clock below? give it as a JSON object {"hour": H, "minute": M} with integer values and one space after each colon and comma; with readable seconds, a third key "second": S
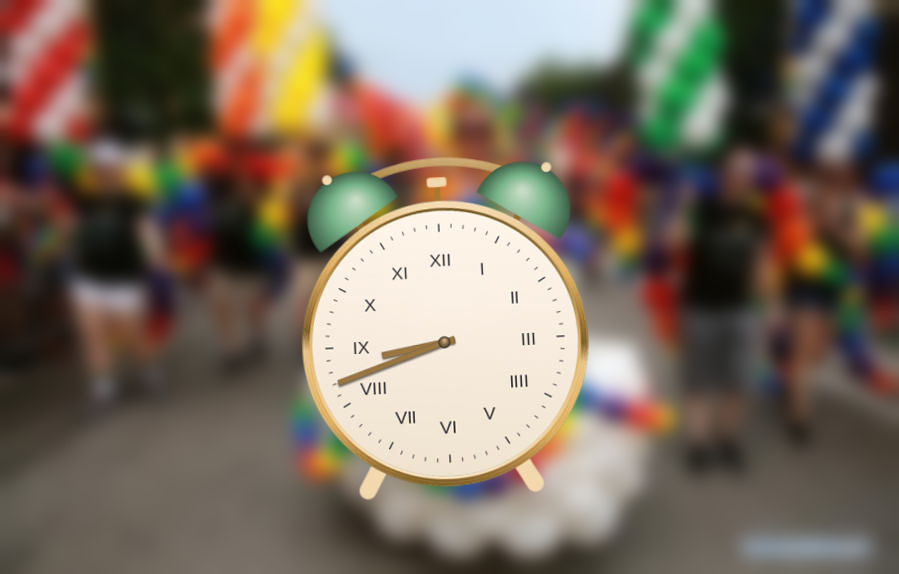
{"hour": 8, "minute": 42}
